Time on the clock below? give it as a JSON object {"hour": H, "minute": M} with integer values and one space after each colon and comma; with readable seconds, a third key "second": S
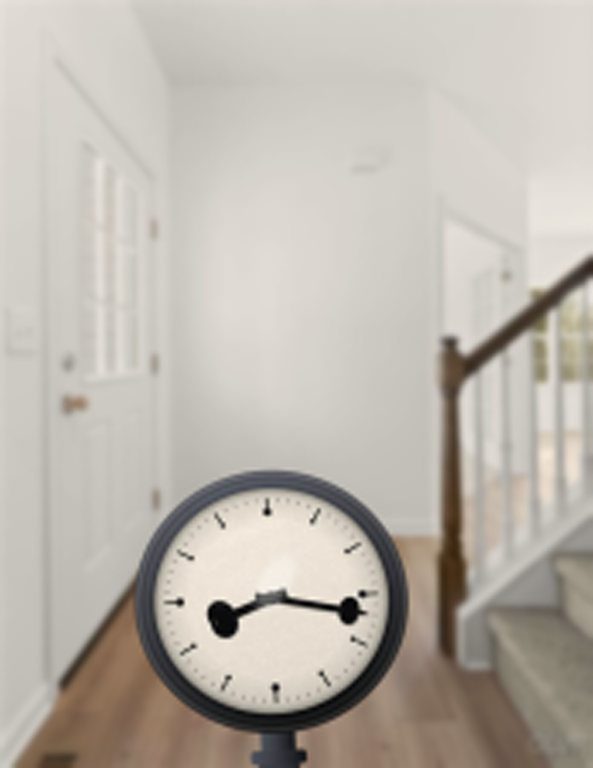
{"hour": 8, "minute": 17}
